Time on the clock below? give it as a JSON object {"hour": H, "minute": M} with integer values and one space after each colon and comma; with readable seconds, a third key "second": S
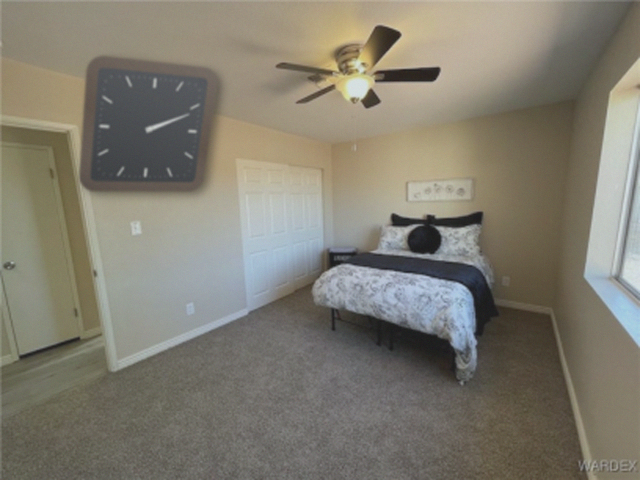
{"hour": 2, "minute": 11}
